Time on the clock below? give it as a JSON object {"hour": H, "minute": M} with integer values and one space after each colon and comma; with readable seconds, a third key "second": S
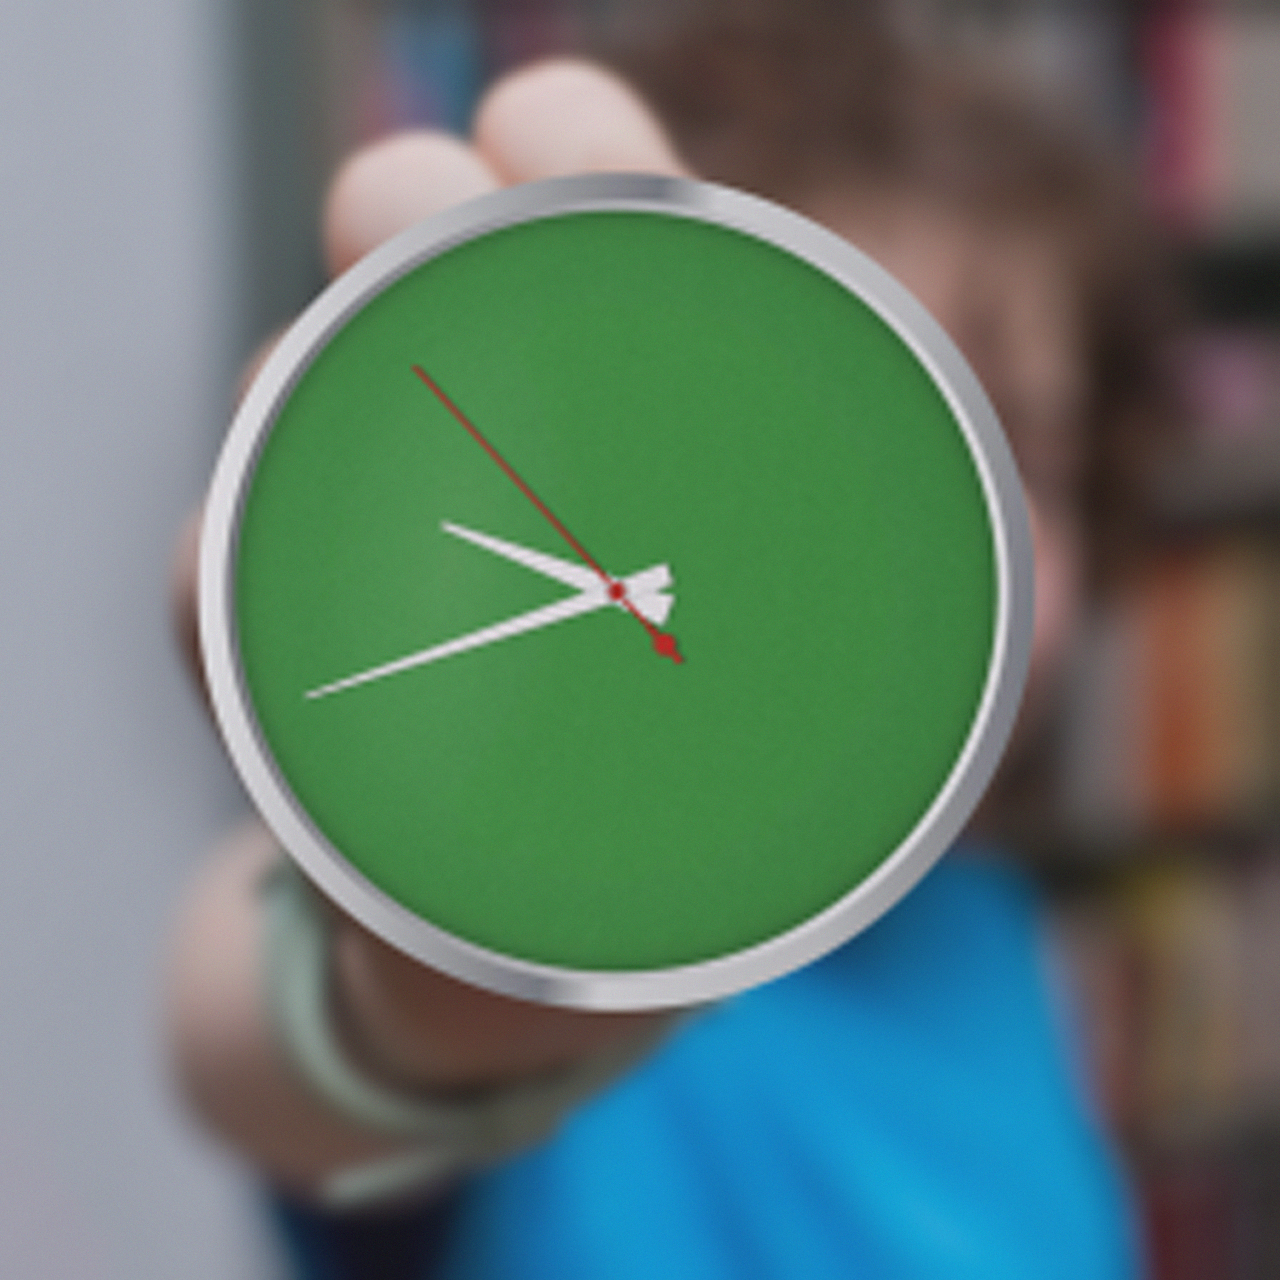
{"hour": 9, "minute": 41, "second": 53}
